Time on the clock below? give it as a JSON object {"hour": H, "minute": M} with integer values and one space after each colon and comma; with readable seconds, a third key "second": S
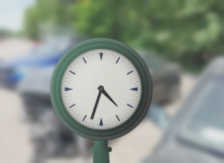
{"hour": 4, "minute": 33}
